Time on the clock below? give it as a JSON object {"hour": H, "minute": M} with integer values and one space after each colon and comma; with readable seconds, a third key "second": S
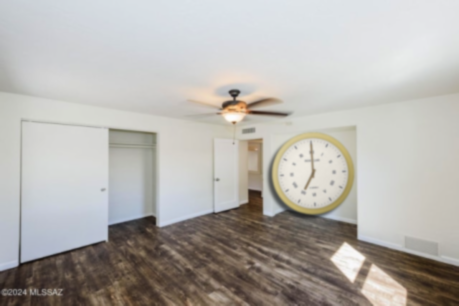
{"hour": 7, "minute": 0}
